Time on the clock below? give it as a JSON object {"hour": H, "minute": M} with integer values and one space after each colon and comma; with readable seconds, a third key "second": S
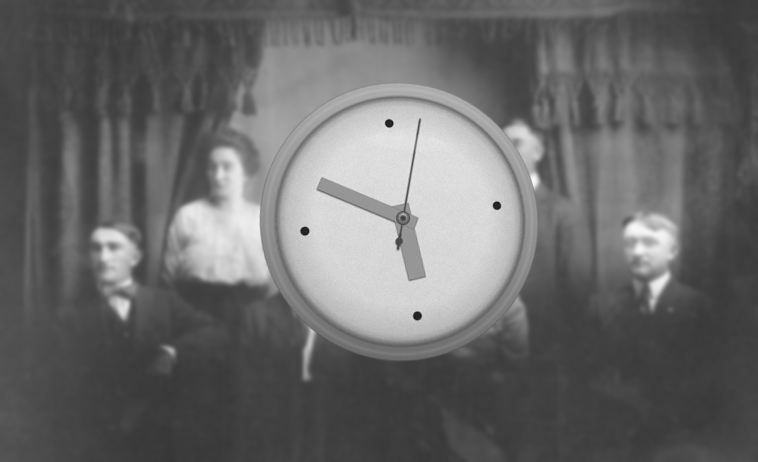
{"hour": 5, "minute": 50, "second": 3}
